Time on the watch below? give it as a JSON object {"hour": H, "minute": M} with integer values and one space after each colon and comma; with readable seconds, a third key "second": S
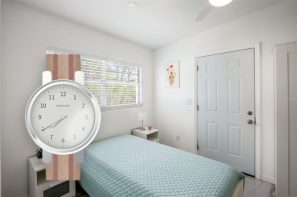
{"hour": 7, "minute": 40}
